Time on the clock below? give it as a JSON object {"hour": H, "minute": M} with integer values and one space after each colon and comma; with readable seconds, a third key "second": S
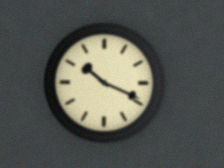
{"hour": 10, "minute": 19}
